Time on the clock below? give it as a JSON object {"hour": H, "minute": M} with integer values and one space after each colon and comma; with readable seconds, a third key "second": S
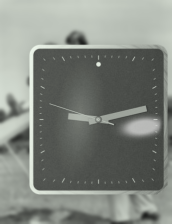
{"hour": 9, "minute": 12, "second": 48}
